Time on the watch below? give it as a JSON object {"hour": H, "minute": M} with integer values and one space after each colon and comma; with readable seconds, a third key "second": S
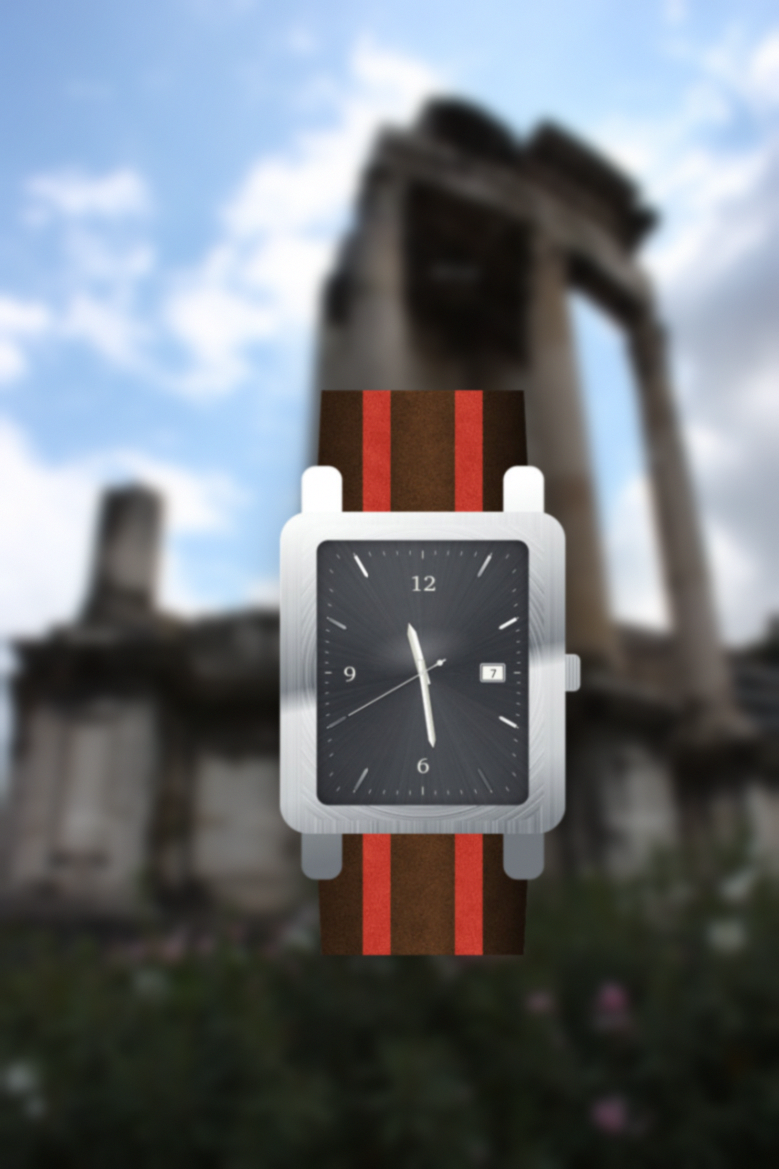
{"hour": 11, "minute": 28, "second": 40}
